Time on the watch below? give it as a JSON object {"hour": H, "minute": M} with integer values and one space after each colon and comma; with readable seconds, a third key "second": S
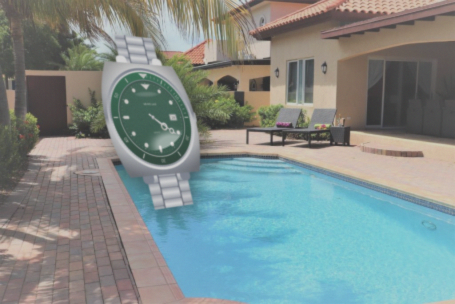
{"hour": 4, "minute": 21}
